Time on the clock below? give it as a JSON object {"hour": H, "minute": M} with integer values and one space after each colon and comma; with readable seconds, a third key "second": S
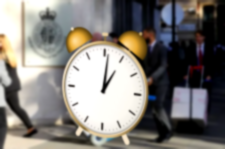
{"hour": 1, "minute": 1}
